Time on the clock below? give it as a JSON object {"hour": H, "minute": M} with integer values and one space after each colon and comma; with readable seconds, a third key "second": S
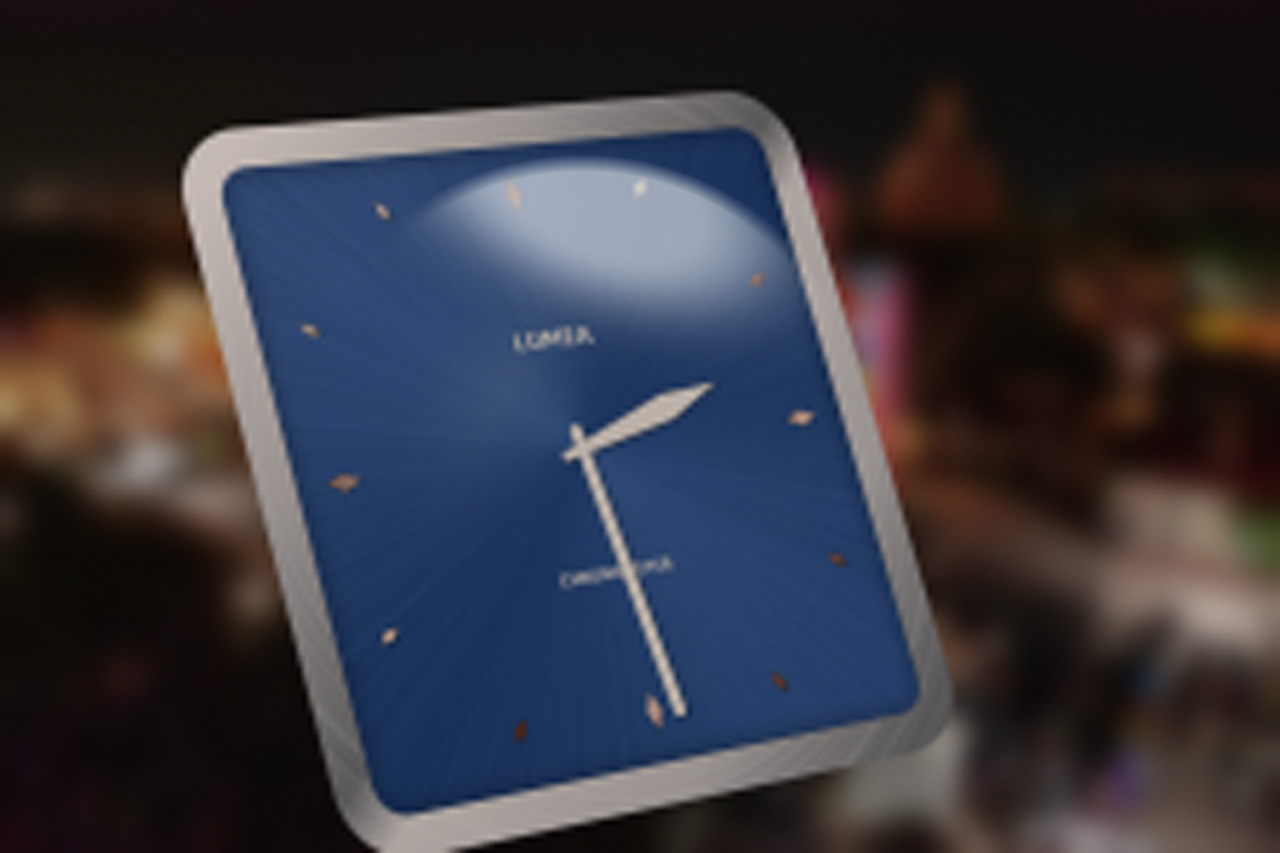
{"hour": 2, "minute": 29}
